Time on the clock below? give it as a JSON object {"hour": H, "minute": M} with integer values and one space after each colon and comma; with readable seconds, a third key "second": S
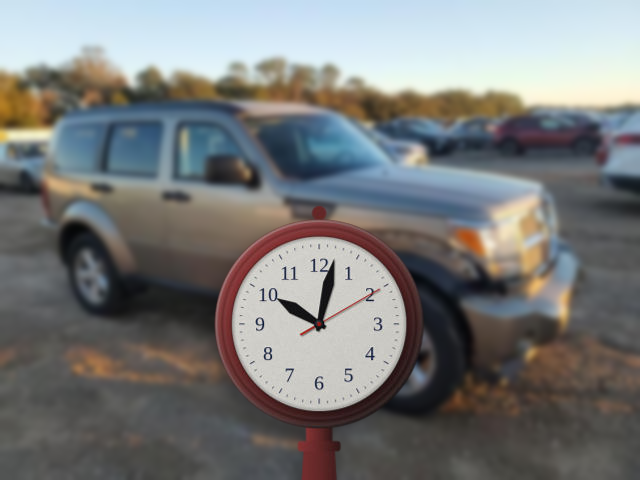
{"hour": 10, "minute": 2, "second": 10}
